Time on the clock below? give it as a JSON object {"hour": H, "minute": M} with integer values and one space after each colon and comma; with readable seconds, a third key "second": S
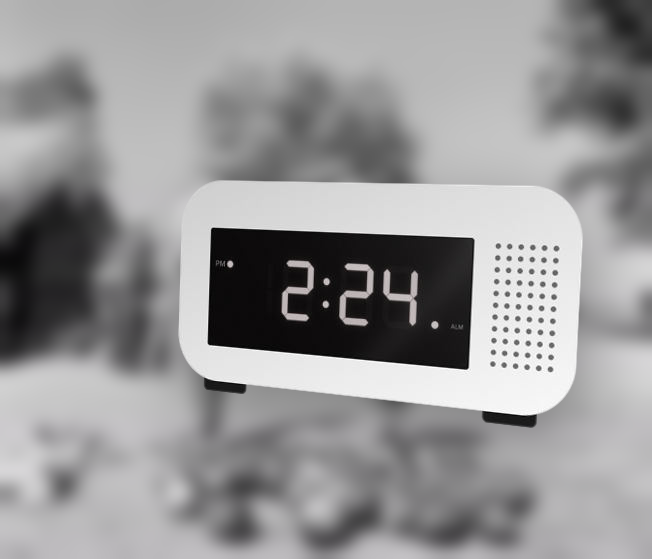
{"hour": 2, "minute": 24}
